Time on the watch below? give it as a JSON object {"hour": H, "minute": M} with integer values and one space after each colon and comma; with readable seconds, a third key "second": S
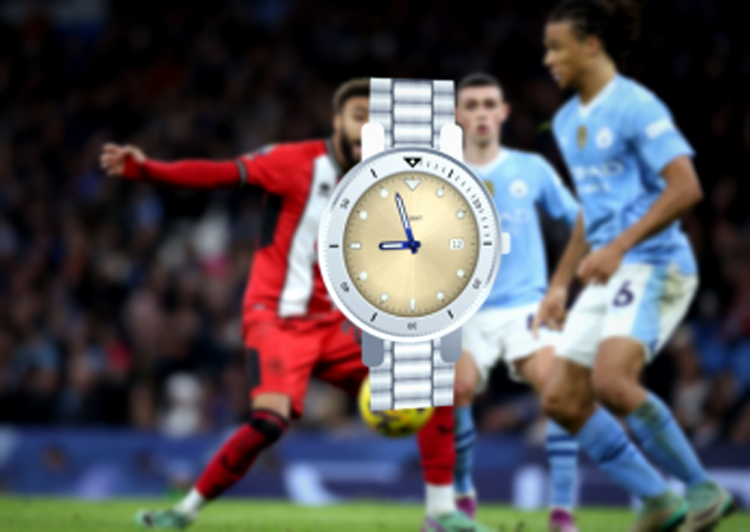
{"hour": 8, "minute": 57}
